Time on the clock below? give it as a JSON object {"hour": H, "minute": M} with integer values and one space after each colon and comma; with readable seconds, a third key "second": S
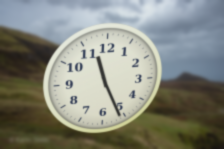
{"hour": 11, "minute": 26}
